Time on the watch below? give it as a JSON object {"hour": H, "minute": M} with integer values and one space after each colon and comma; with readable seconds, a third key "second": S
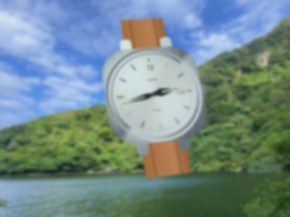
{"hour": 2, "minute": 43}
